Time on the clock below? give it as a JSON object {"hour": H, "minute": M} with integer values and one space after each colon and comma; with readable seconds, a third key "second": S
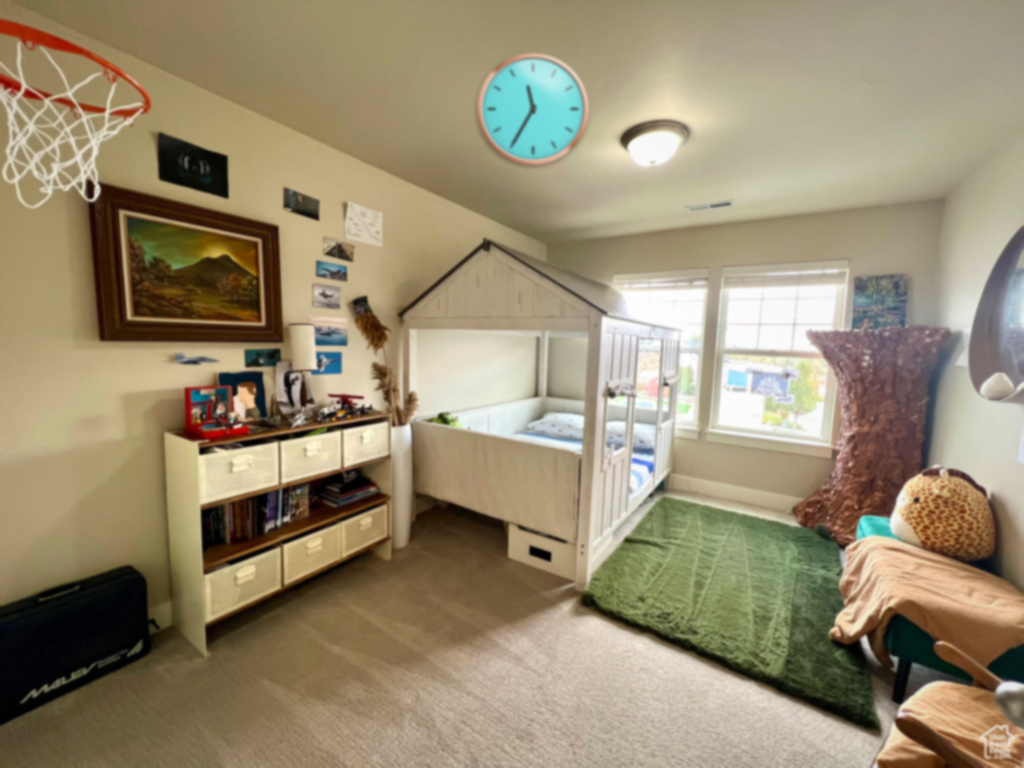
{"hour": 11, "minute": 35}
